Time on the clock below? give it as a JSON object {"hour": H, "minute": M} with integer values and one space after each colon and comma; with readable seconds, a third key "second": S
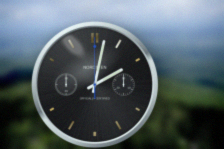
{"hour": 2, "minute": 2}
